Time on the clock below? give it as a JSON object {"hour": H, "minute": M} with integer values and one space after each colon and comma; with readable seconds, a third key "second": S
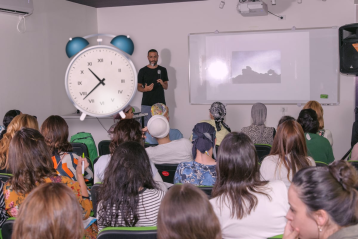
{"hour": 10, "minute": 38}
